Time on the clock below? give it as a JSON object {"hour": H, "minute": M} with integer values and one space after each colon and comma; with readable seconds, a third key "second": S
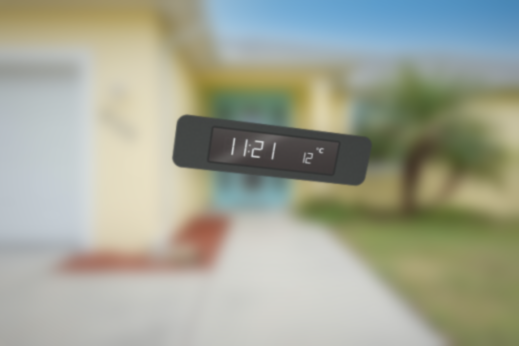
{"hour": 11, "minute": 21}
